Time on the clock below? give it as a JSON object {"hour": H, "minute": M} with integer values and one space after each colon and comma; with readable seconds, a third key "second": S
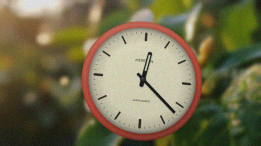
{"hour": 12, "minute": 22}
